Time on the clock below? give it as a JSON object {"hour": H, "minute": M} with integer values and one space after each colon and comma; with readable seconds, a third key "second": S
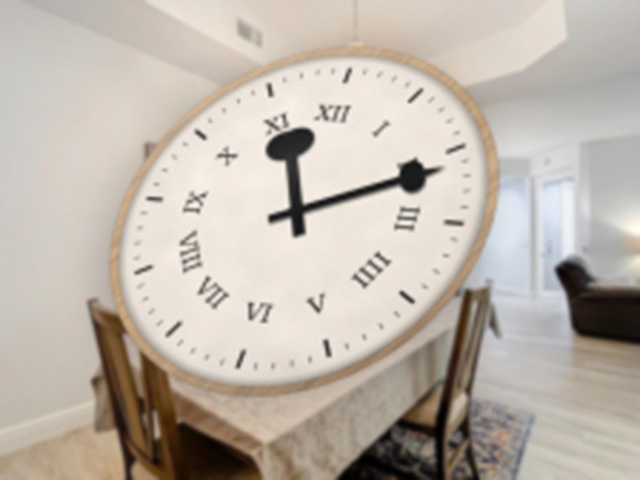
{"hour": 11, "minute": 11}
